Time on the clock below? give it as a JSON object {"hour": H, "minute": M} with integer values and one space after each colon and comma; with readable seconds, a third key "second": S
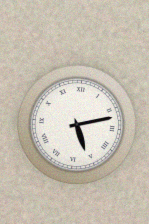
{"hour": 5, "minute": 12}
